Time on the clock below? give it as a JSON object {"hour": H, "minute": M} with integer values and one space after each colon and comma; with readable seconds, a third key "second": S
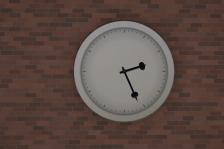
{"hour": 2, "minute": 26}
